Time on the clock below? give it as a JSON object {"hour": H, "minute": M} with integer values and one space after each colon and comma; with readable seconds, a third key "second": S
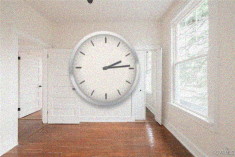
{"hour": 2, "minute": 14}
